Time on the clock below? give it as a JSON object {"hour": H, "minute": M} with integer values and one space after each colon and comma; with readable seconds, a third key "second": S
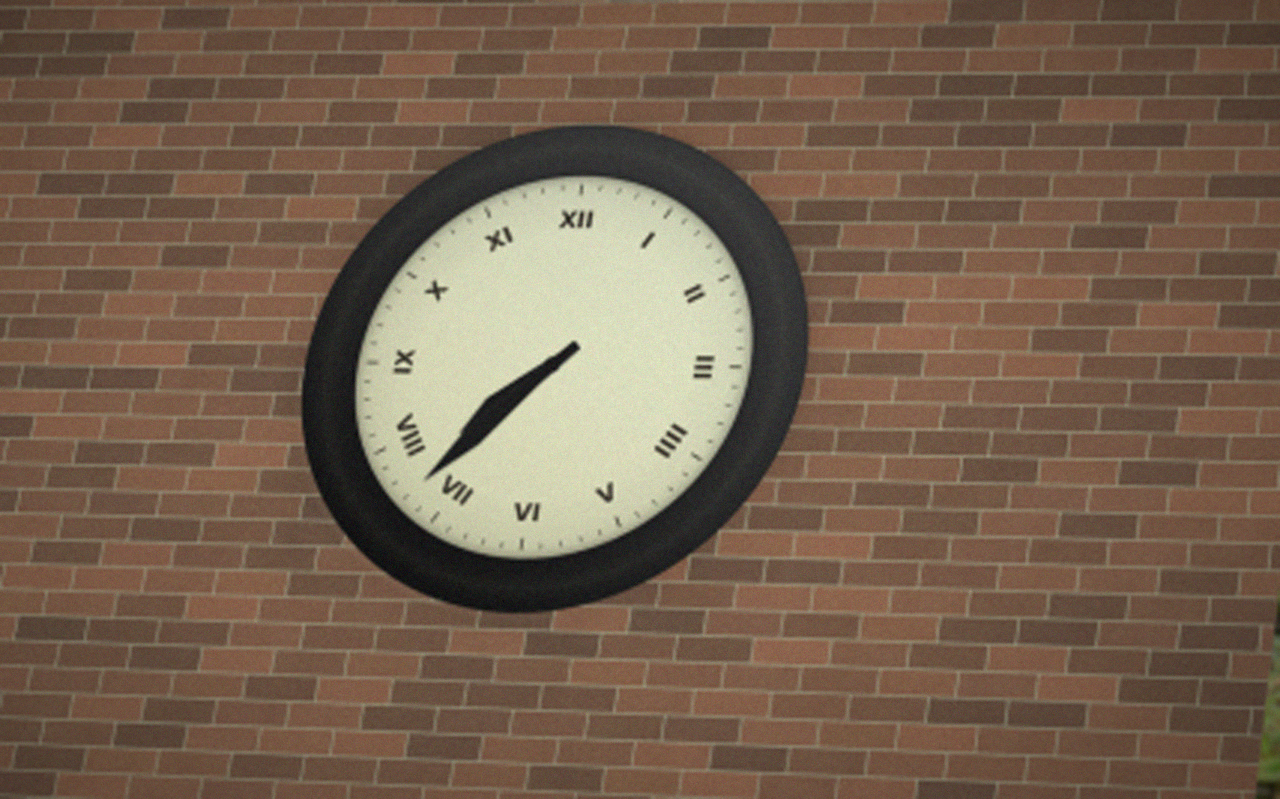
{"hour": 7, "minute": 37}
